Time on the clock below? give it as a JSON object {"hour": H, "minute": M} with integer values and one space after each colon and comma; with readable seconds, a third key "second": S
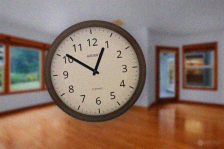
{"hour": 12, "minute": 51}
